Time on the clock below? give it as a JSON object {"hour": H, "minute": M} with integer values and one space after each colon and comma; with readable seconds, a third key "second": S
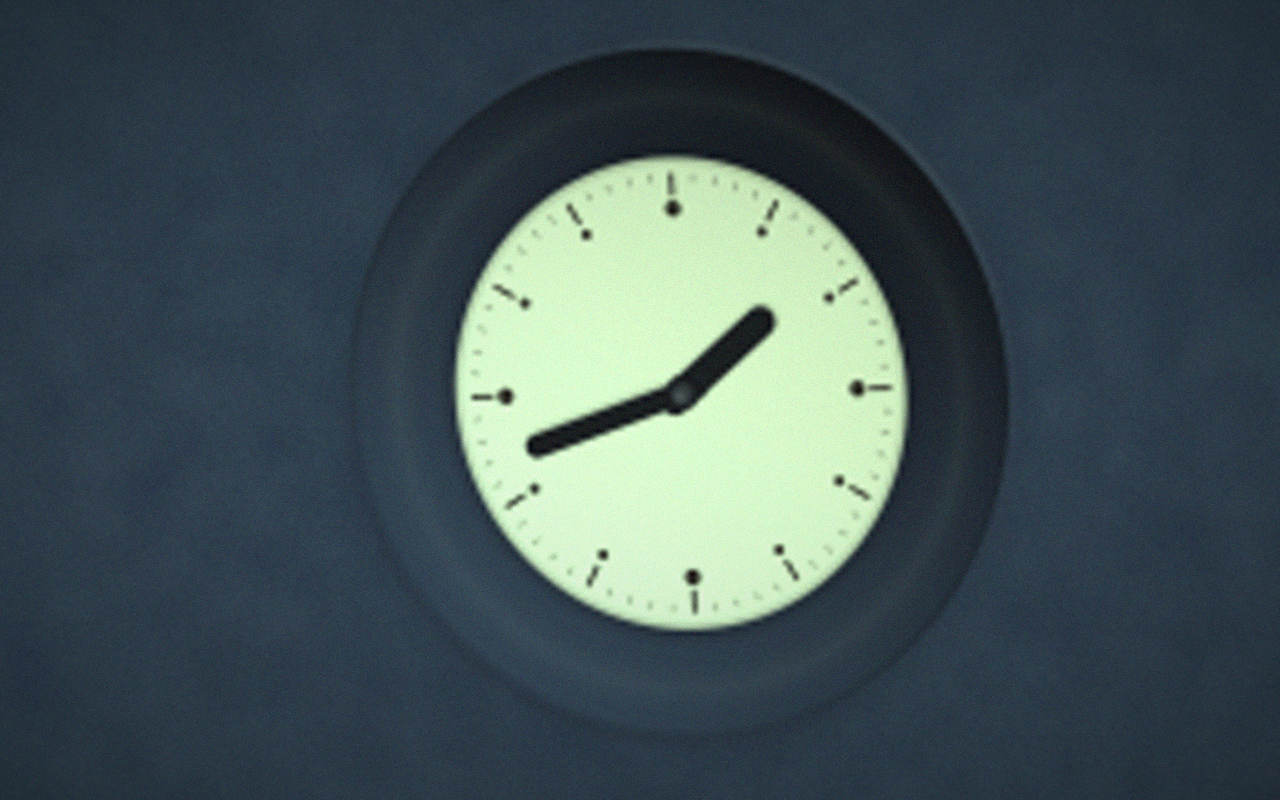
{"hour": 1, "minute": 42}
